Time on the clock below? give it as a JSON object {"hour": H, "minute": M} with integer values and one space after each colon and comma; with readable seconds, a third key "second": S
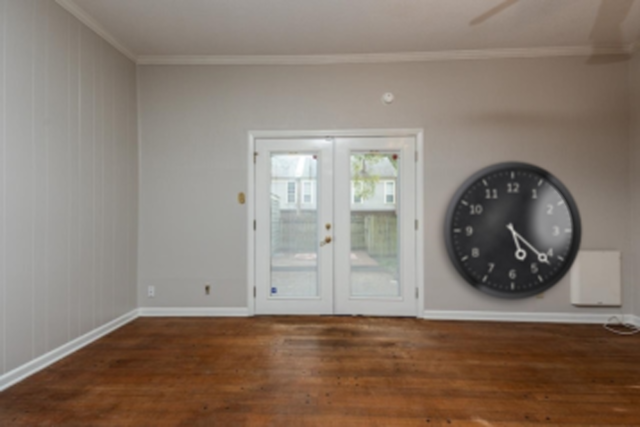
{"hour": 5, "minute": 22}
